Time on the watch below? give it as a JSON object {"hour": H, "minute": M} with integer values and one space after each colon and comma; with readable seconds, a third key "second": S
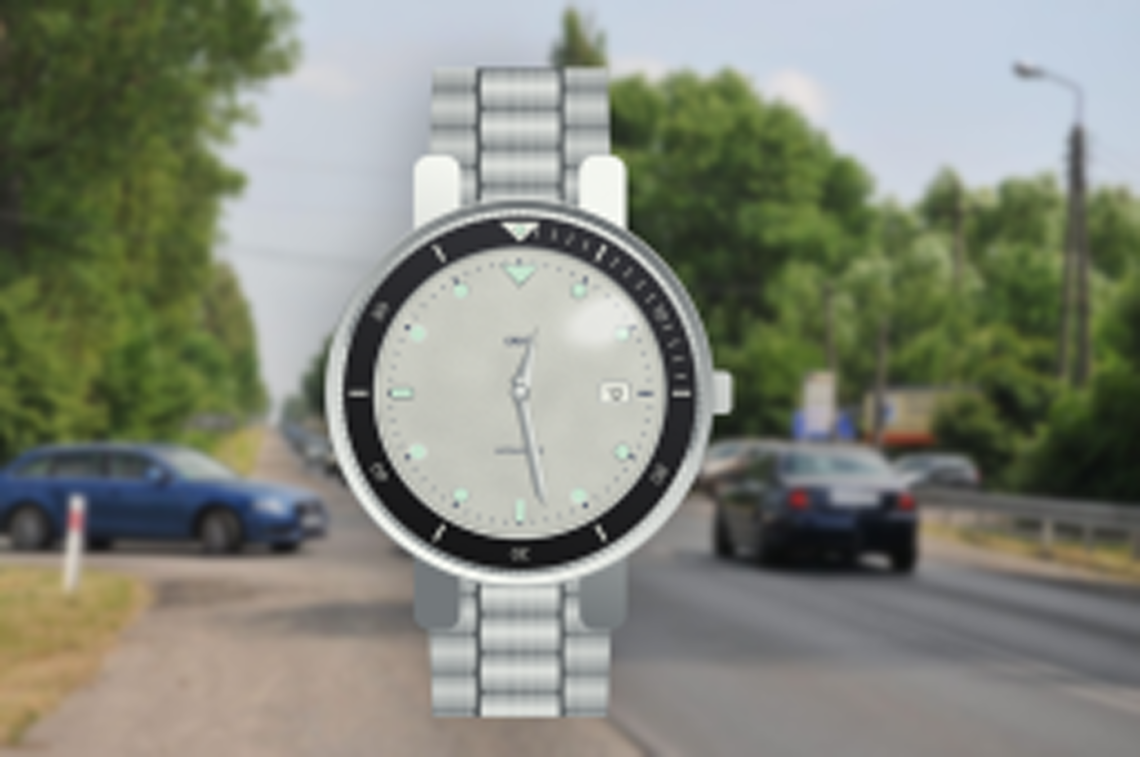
{"hour": 12, "minute": 28}
